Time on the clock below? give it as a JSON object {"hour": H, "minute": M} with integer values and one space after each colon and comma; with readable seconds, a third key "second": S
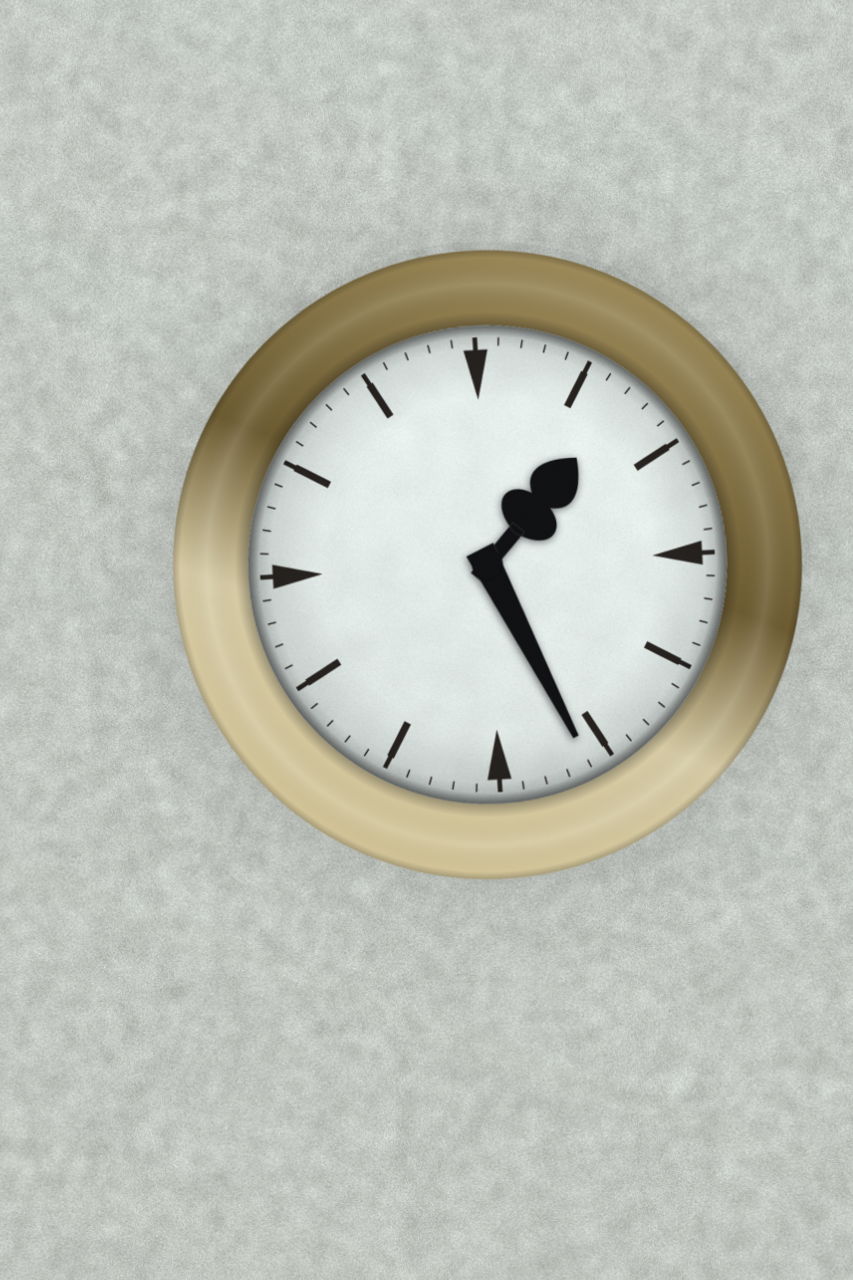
{"hour": 1, "minute": 26}
